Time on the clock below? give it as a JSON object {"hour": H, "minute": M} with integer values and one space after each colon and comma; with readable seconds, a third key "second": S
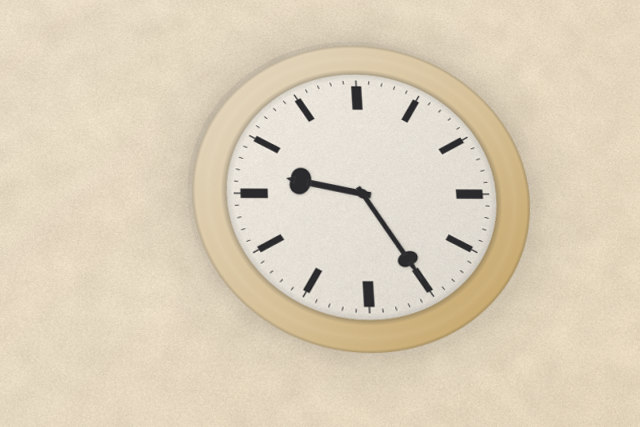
{"hour": 9, "minute": 25}
